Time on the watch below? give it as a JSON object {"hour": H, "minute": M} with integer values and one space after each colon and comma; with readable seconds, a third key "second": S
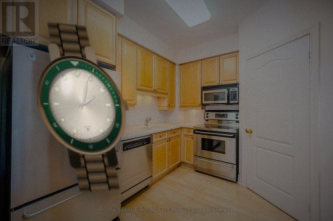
{"hour": 2, "minute": 4}
